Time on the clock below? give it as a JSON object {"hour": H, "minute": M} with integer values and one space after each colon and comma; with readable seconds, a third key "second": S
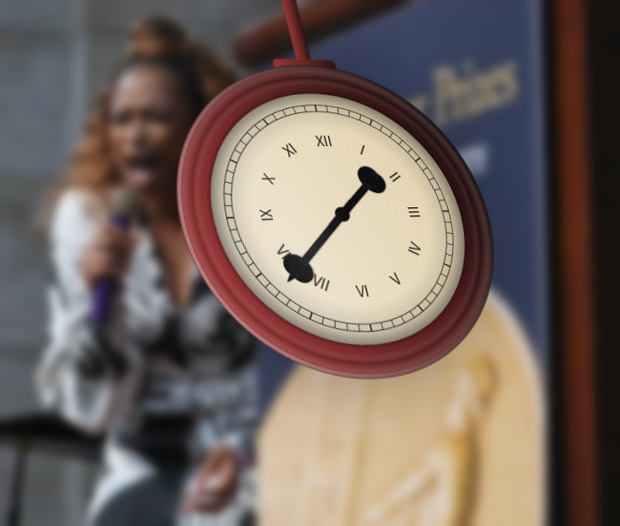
{"hour": 1, "minute": 38}
